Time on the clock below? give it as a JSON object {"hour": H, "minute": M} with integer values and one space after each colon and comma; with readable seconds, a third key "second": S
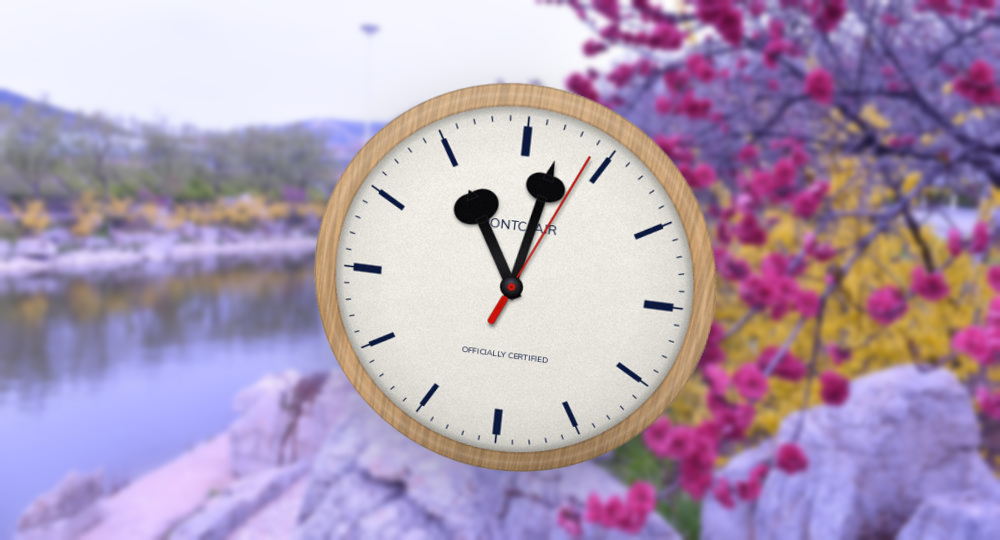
{"hour": 11, "minute": 2, "second": 4}
